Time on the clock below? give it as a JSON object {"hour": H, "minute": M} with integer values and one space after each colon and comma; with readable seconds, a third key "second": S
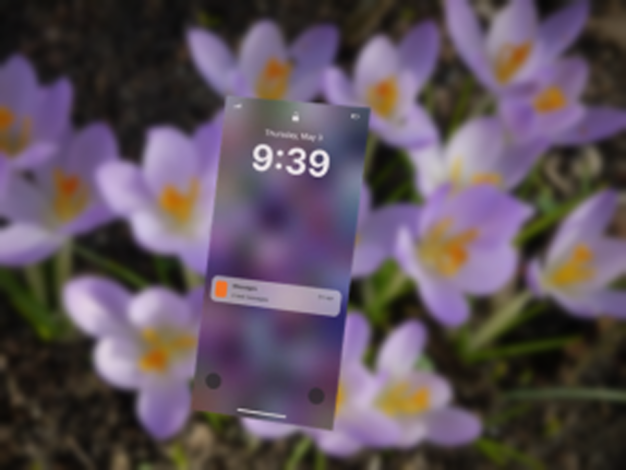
{"hour": 9, "minute": 39}
